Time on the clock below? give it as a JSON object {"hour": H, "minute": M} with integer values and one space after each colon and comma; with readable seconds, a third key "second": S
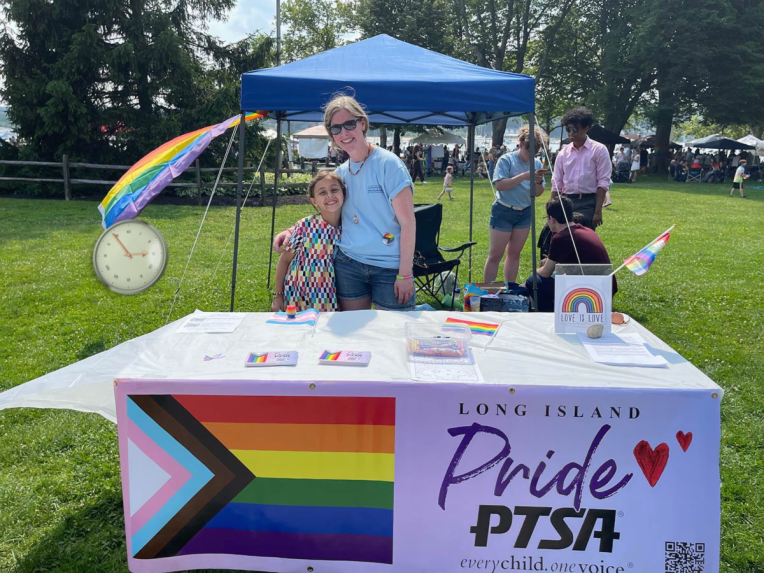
{"hour": 2, "minute": 54}
